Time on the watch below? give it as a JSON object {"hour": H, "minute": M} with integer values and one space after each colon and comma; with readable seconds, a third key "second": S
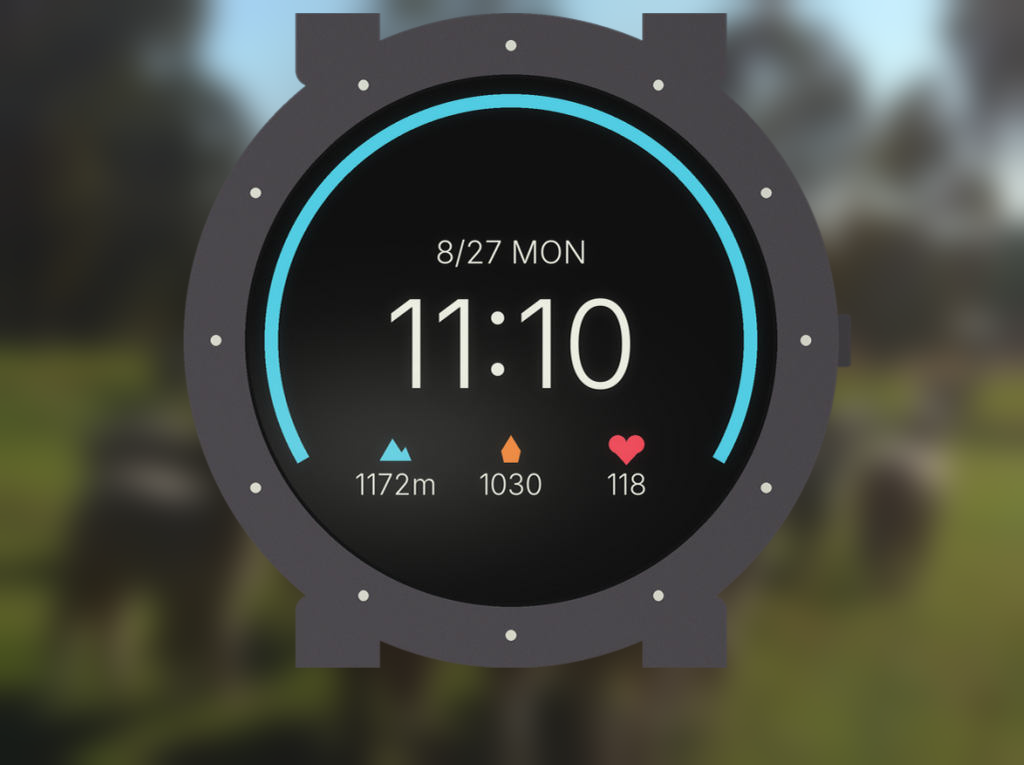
{"hour": 11, "minute": 10}
